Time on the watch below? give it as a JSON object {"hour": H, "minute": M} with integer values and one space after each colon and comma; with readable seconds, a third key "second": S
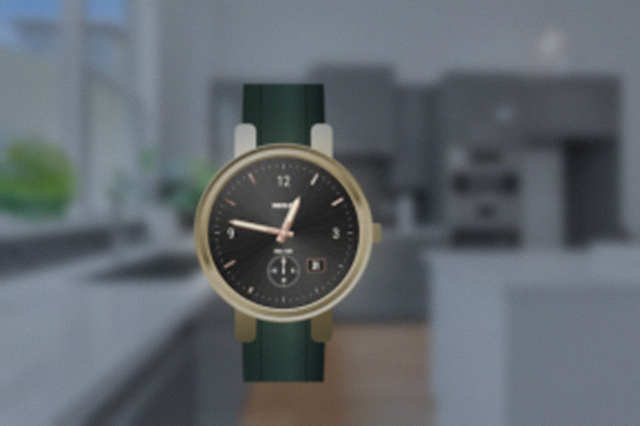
{"hour": 12, "minute": 47}
